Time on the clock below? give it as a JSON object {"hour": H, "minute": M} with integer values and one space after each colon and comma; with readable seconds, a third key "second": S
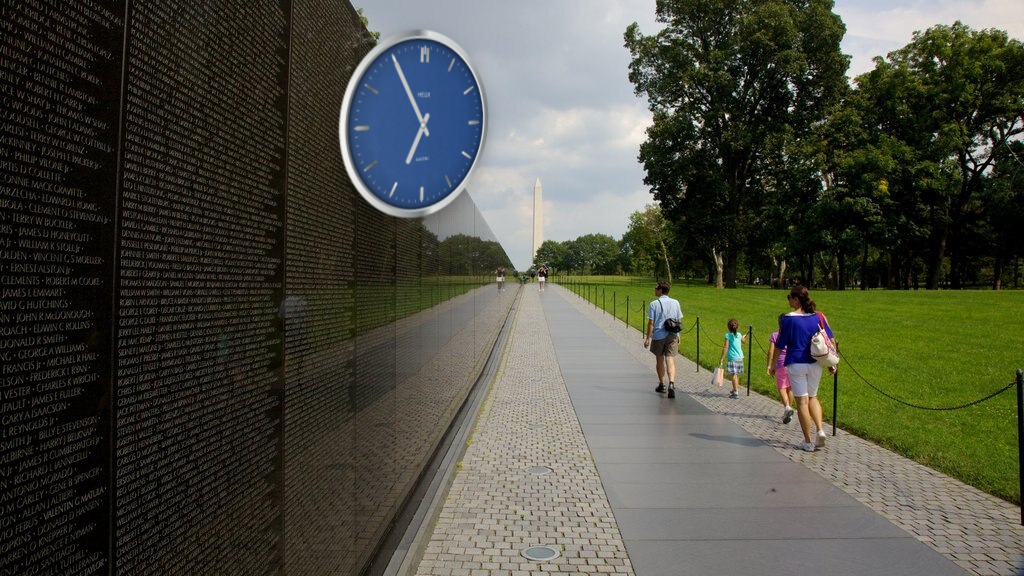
{"hour": 6, "minute": 55}
